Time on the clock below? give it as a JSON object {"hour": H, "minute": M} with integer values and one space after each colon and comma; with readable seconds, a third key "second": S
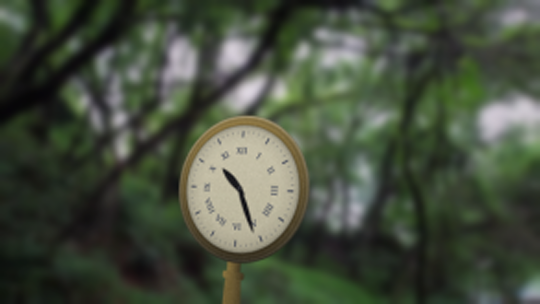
{"hour": 10, "minute": 26}
